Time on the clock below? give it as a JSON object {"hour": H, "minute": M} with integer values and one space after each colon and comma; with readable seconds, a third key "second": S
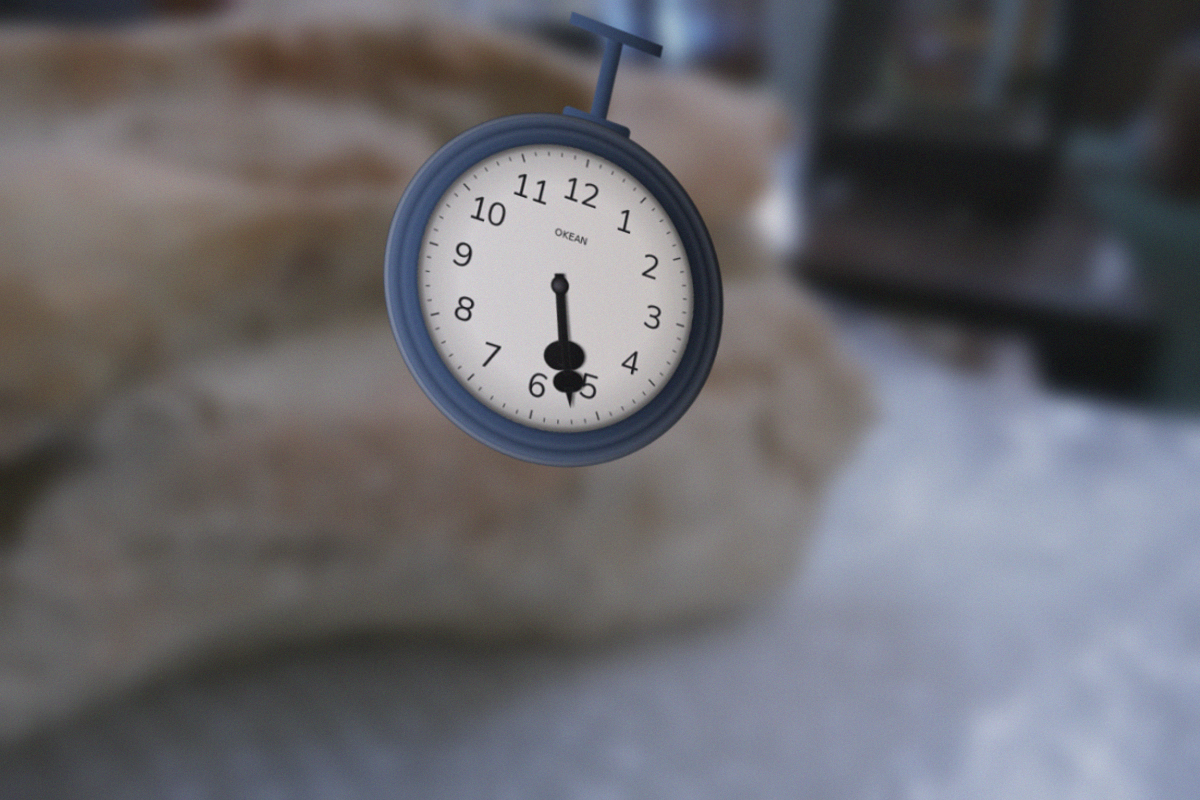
{"hour": 5, "minute": 27}
